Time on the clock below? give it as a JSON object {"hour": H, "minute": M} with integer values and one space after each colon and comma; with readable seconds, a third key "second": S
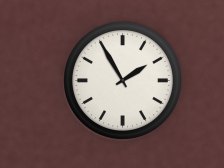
{"hour": 1, "minute": 55}
